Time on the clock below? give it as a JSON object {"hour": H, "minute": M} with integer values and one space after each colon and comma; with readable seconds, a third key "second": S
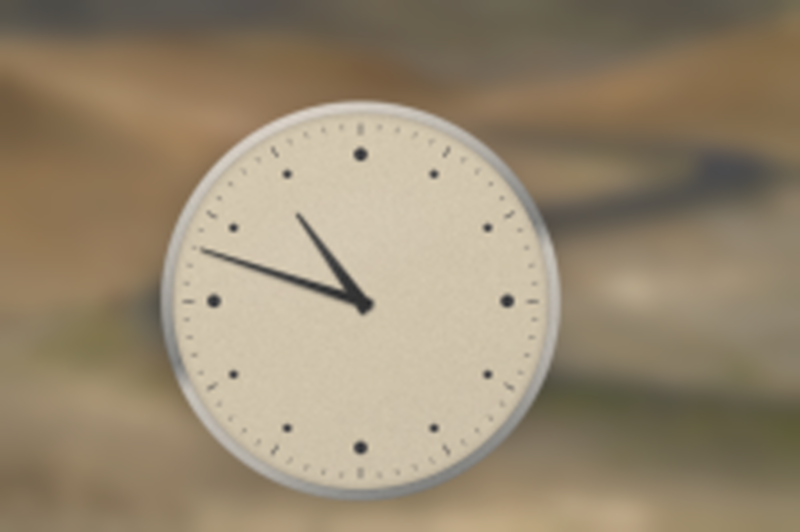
{"hour": 10, "minute": 48}
